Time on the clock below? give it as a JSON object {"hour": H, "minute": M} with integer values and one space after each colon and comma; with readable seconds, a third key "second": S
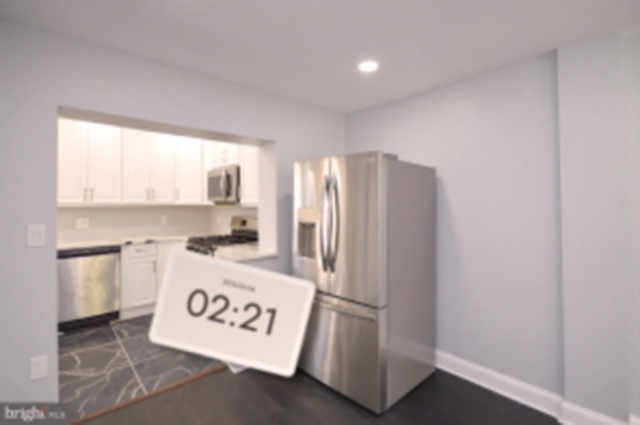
{"hour": 2, "minute": 21}
